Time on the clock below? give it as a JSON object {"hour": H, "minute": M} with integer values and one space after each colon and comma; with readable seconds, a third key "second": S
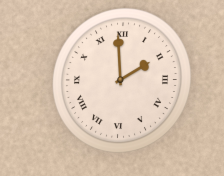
{"hour": 1, "minute": 59}
